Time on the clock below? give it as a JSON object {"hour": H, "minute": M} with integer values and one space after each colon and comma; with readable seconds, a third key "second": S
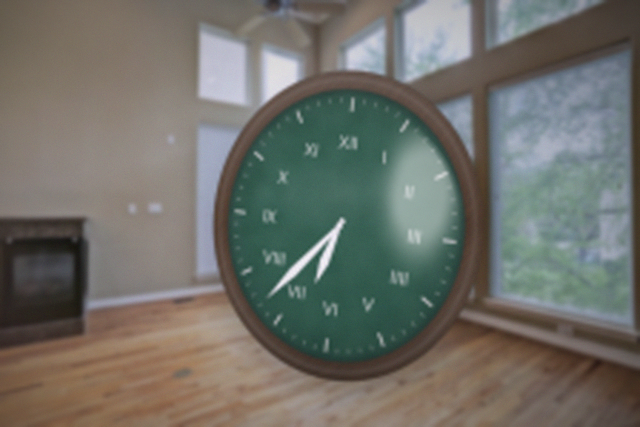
{"hour": 6, "minute": 37}
